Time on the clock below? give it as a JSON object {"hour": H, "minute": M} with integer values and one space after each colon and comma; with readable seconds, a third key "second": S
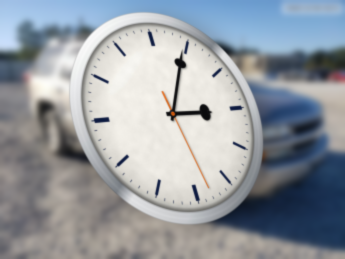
{"hour": 3, "minute": 4, "second": 28}
